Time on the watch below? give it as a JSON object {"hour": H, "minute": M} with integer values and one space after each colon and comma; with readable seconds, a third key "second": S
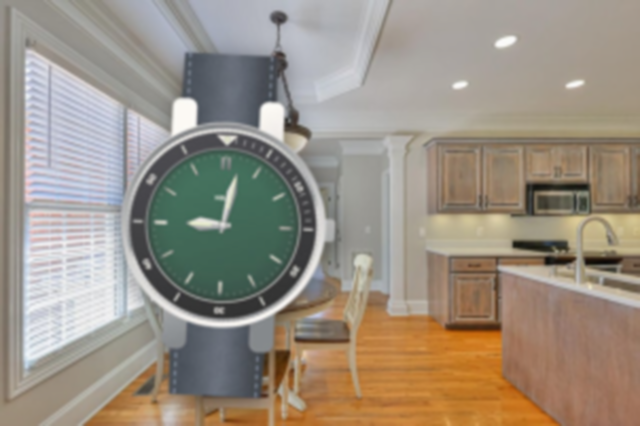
{"hour": 9, "minute": 2}
